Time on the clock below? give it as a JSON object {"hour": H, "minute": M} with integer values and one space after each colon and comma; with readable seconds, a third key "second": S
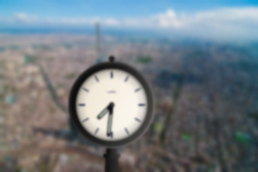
{"hour": 7, "minute": 31}
